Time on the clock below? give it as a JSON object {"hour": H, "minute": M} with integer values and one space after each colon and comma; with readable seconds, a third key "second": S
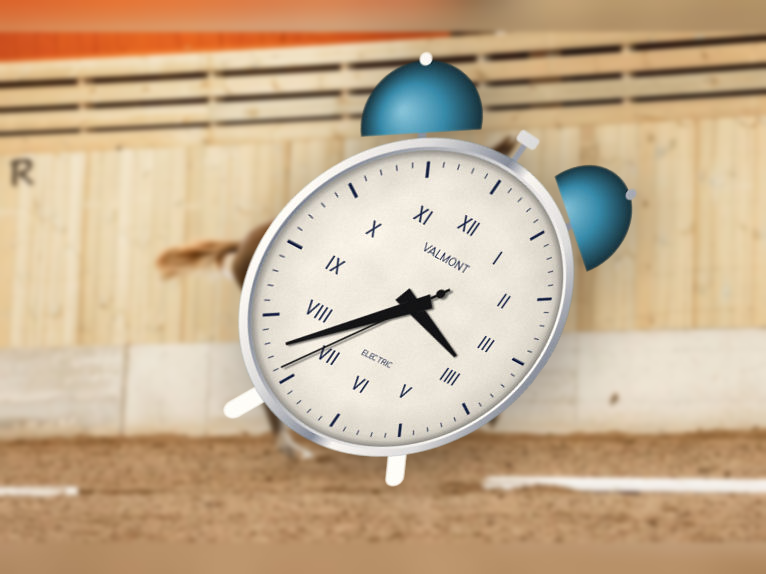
{"hour": 3, "minute": 37, "second": 36}
